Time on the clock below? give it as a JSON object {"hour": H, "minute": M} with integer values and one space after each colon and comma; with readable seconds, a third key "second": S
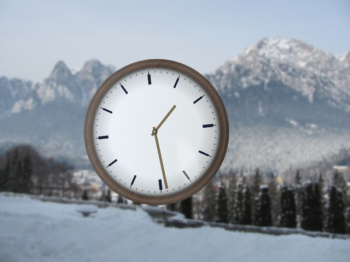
{"hour": 1, "minute": 29}
